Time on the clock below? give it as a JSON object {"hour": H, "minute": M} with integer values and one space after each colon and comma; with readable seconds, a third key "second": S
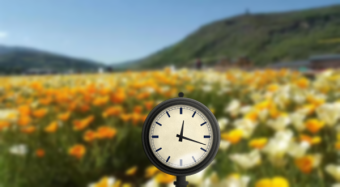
{"hour": 12, "minute": 18}
